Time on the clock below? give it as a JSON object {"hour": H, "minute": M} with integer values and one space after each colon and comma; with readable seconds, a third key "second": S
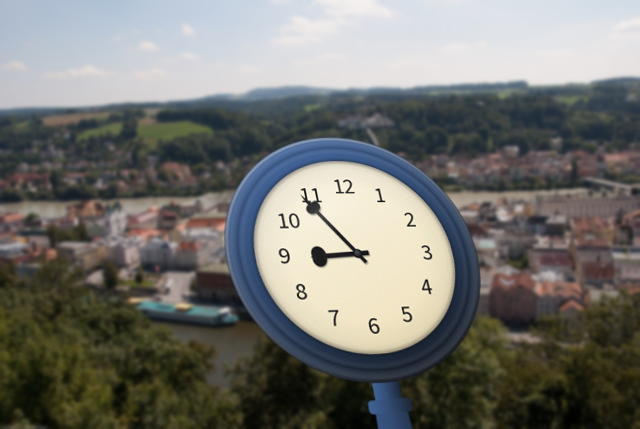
{"hour": 8, "minute": 54}
